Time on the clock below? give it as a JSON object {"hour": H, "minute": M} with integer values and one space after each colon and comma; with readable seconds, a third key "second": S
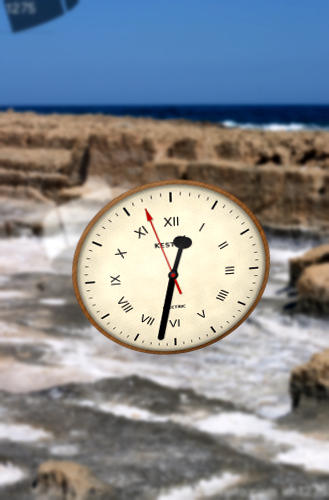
{"hour": 12, "minute": 31, "second": 57}
